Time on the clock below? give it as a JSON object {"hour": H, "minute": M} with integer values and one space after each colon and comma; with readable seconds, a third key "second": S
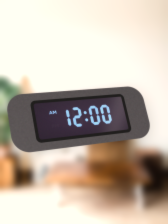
{"hour": 12, "minute": 0}
